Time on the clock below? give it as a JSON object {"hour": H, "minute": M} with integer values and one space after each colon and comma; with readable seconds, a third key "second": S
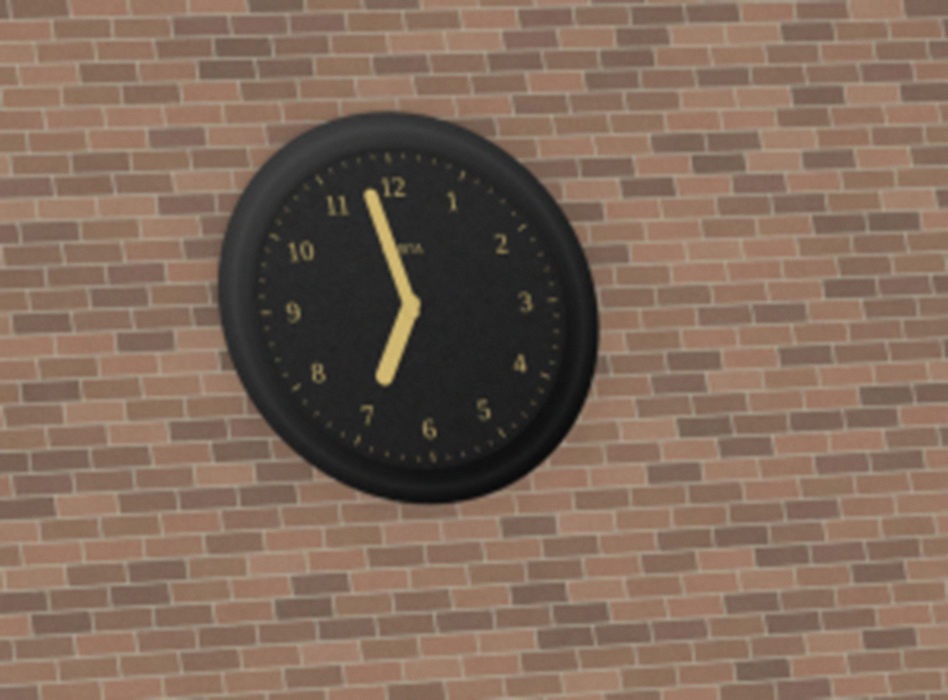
{"hour": 6, "minute": 58}
